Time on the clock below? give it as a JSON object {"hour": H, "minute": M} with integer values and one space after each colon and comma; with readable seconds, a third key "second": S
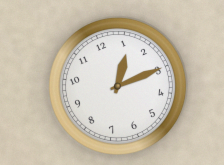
{"hour": 1, "minute": 15}
